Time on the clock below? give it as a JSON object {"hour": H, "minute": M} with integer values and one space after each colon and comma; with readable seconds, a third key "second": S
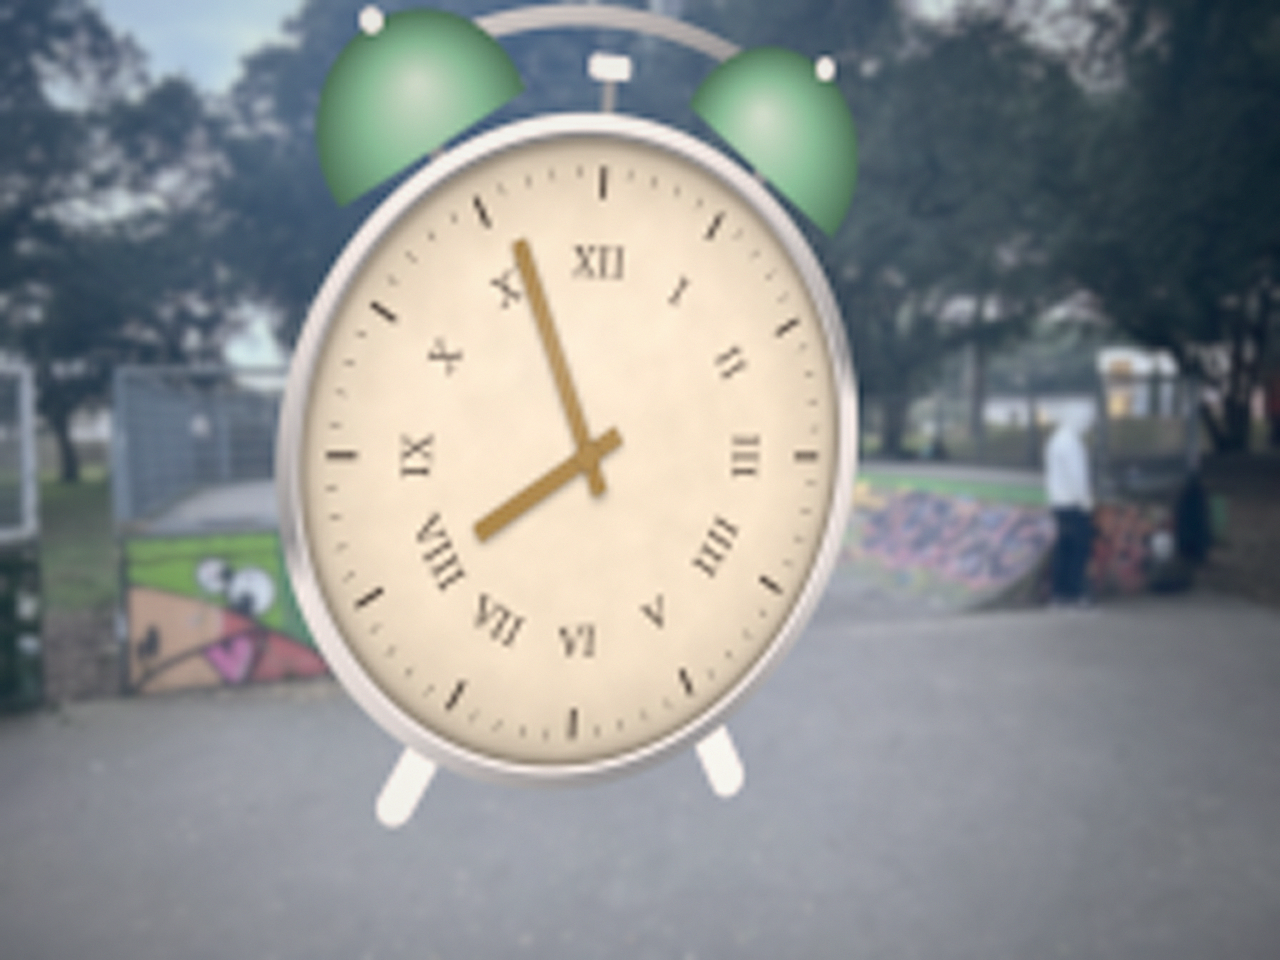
{"hour": 7, "minute": 56}
